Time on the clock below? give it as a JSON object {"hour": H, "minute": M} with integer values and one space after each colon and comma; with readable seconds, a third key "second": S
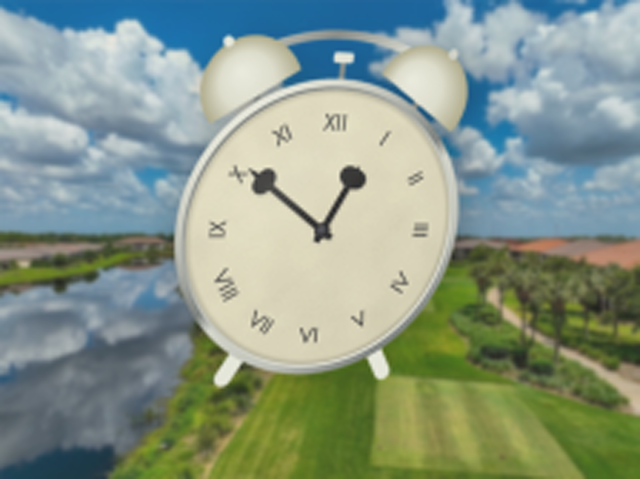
{"hour": 12, "minute": 51}
